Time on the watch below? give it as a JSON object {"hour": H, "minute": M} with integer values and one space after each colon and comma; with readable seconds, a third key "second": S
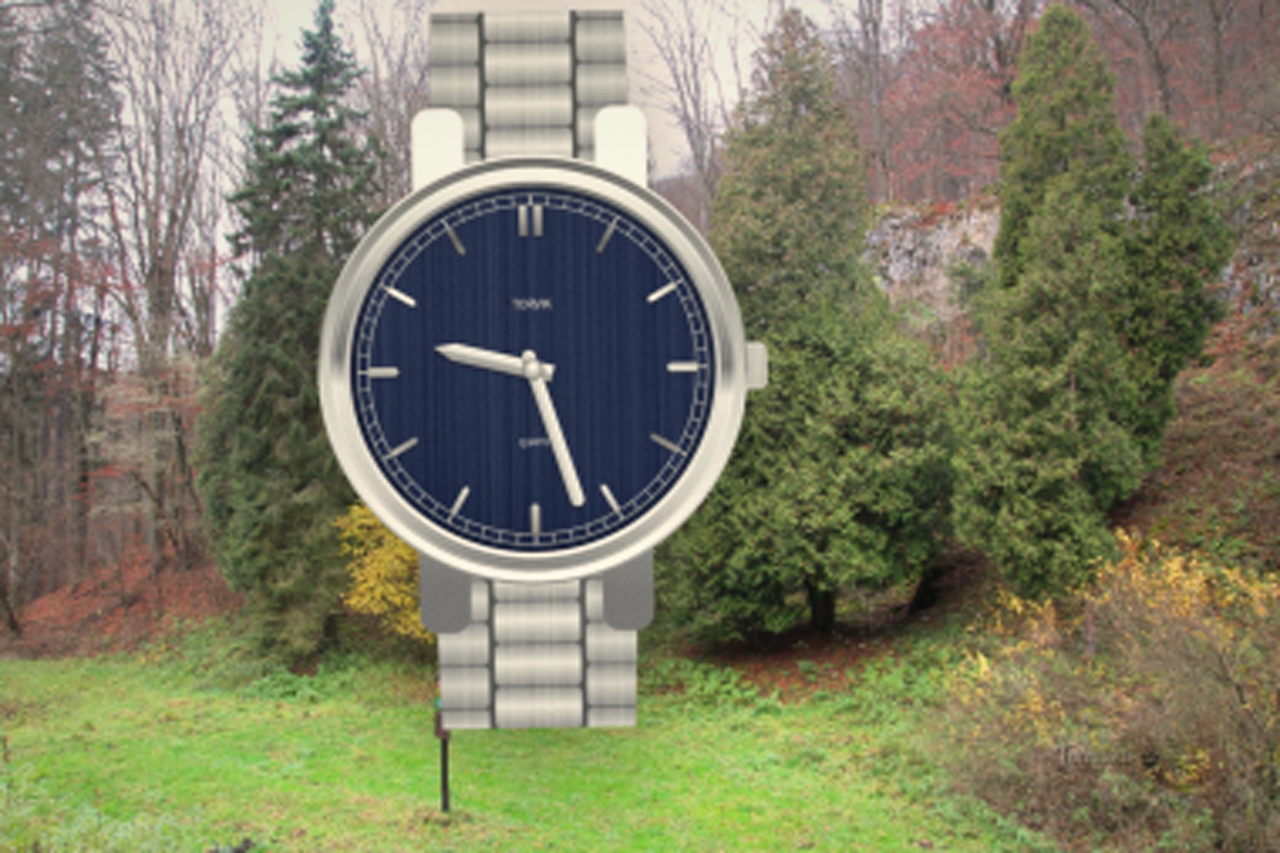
{"hour": 9, "minute": 27}
